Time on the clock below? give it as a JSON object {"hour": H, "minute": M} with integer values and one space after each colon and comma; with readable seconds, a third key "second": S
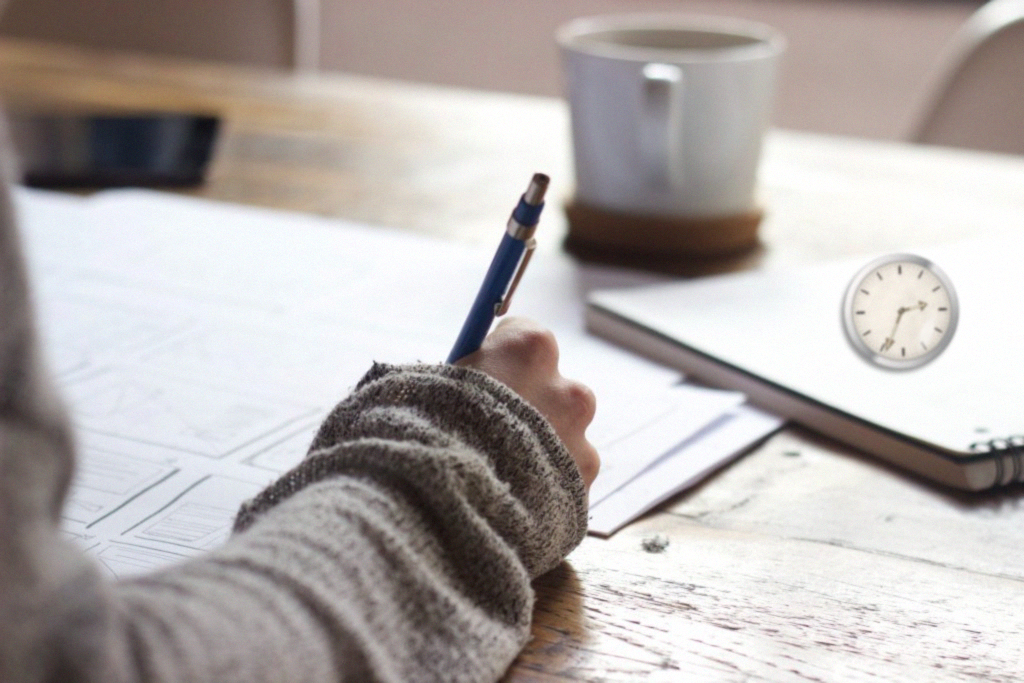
{"hour": 2, "minute": 34}
